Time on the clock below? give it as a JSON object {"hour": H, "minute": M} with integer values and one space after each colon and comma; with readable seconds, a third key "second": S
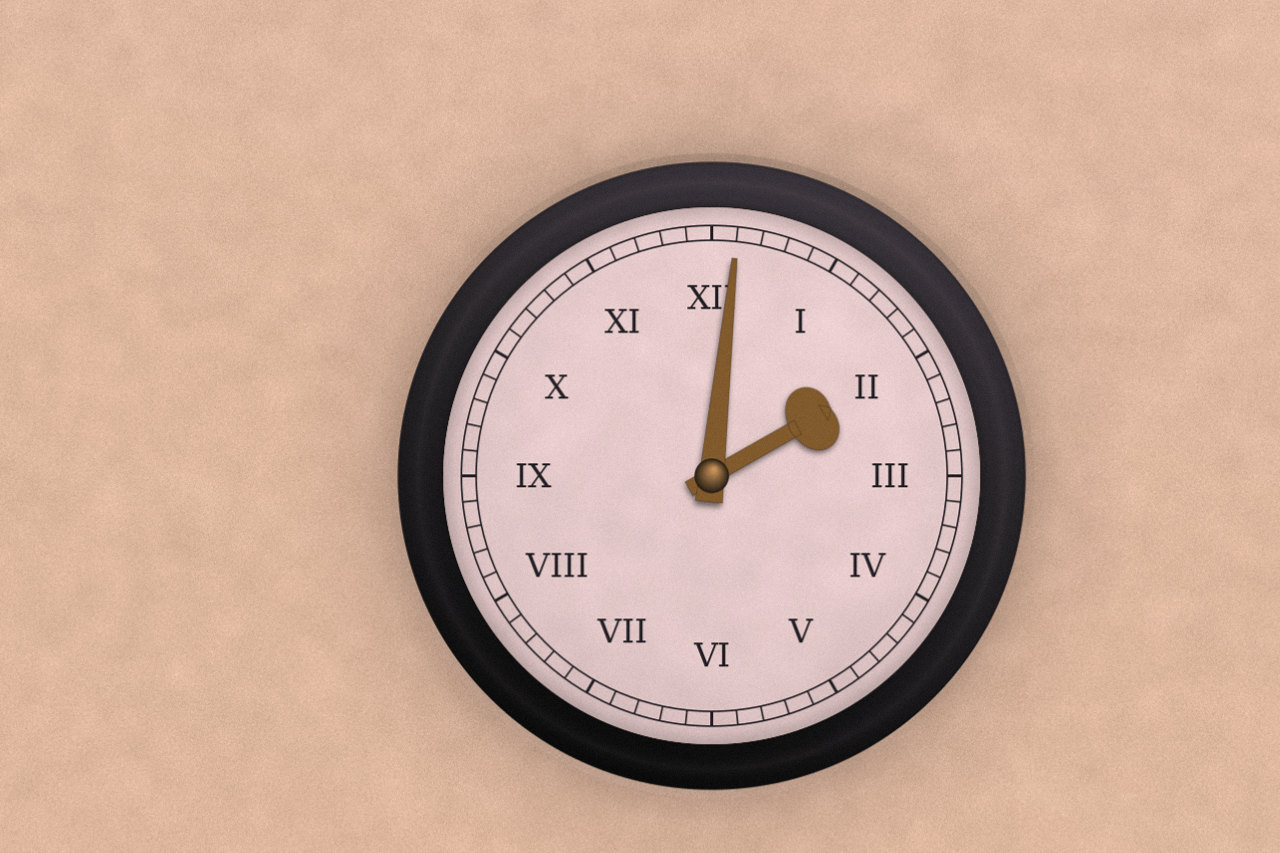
{"hour": 2, "minute": 1}
